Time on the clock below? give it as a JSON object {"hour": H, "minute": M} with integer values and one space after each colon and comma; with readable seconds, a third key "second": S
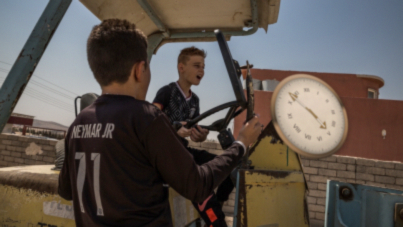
{"hour": 4, "minute": 53}
